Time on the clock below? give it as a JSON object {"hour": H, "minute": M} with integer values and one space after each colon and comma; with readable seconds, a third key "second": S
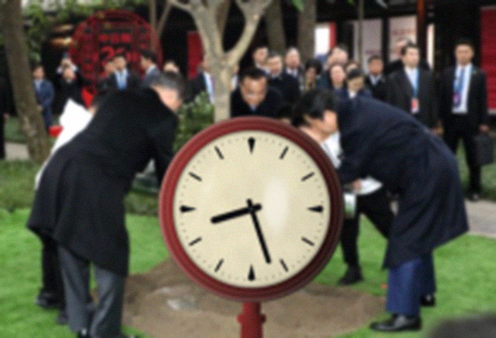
{"hour": 8, "minute": 27}
